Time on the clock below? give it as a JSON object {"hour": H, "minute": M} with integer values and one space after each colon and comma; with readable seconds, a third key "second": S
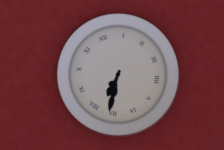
{"hour": 7, "minute": 36}
